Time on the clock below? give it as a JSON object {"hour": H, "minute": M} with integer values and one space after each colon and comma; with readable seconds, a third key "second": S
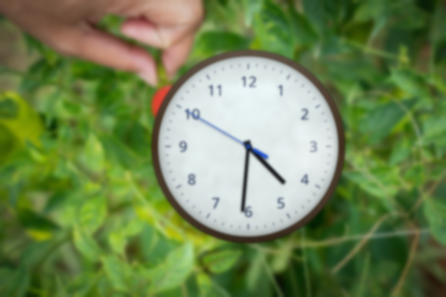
{"hour": 4, "minute": 30, "second": 50}
